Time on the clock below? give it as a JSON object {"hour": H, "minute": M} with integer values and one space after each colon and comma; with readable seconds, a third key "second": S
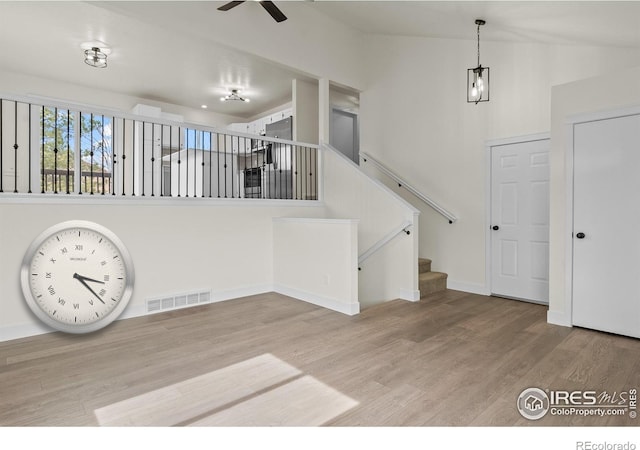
{"hour": 3, "minute": 22}
